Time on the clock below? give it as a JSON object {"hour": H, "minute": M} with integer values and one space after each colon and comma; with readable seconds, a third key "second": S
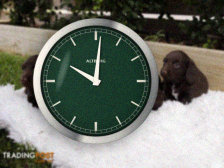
{"hour": 10, "minute": 1}
